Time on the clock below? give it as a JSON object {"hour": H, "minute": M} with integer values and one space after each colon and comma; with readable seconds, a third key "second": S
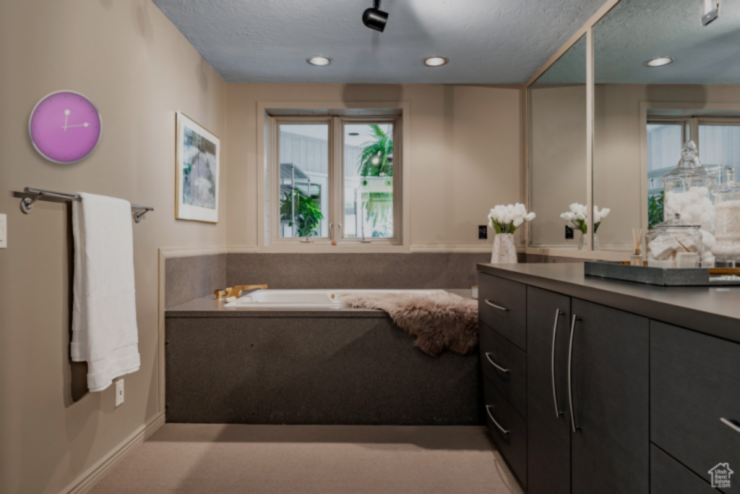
{"hour": 12, "minute": 14}
